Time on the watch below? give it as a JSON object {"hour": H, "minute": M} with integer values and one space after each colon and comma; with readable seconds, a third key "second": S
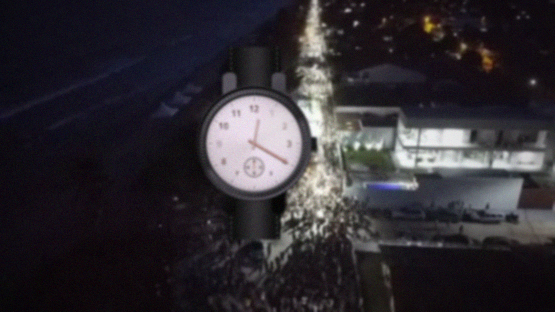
{"hour": 12, "minute": 20}
